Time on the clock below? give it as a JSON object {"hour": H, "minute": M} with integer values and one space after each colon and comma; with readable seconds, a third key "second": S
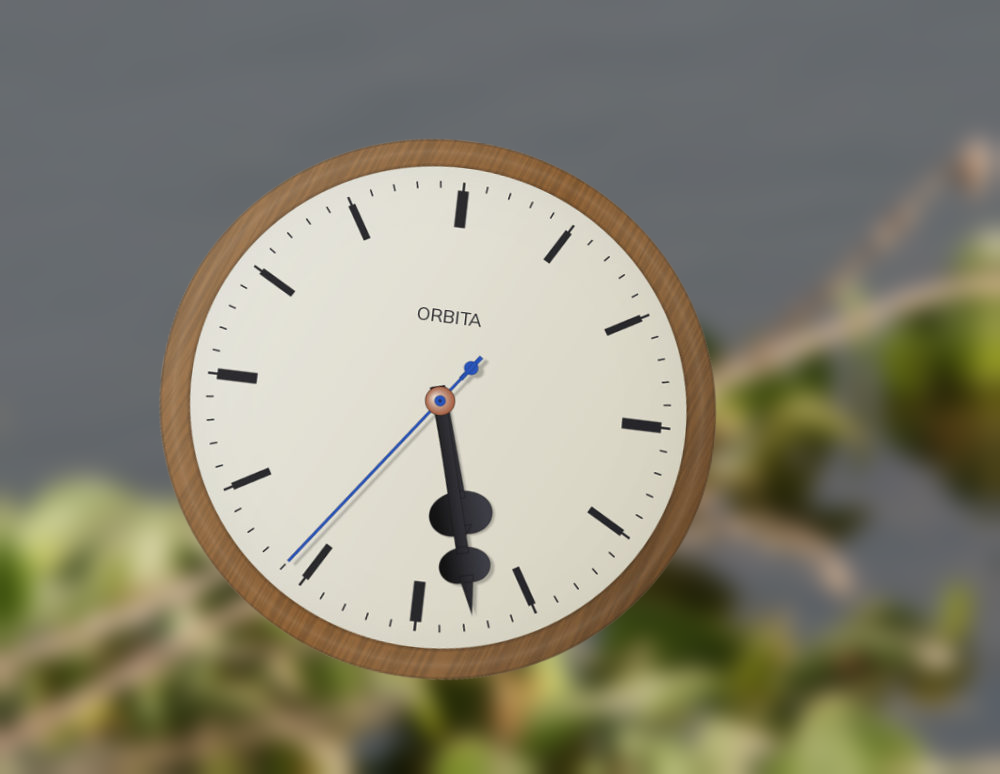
{"hour": 5, "minute": 27, "second": 36}
